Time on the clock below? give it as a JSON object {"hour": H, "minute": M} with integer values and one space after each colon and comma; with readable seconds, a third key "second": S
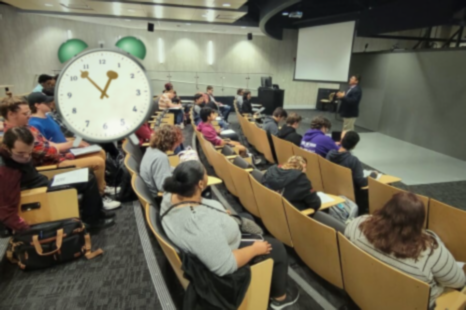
{"hour": 12, "minute": 53}
